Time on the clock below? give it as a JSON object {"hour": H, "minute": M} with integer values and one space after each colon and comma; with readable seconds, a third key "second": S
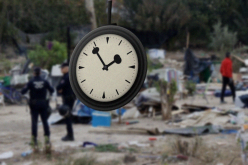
{"hour": 1, "minute": 54}
